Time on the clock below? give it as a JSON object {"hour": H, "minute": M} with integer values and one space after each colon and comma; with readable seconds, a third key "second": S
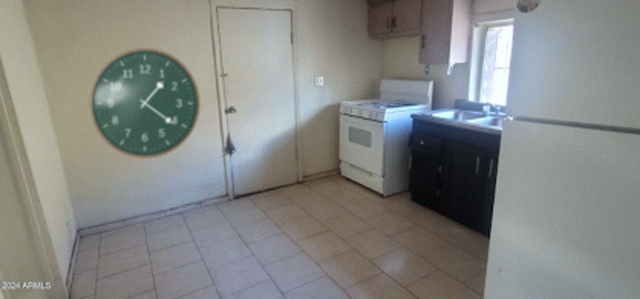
{"hour": 1, "minute": 21}
